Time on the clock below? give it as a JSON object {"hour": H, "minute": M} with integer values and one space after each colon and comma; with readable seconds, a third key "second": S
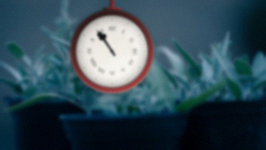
{"hour": 10, "minute": 54}
